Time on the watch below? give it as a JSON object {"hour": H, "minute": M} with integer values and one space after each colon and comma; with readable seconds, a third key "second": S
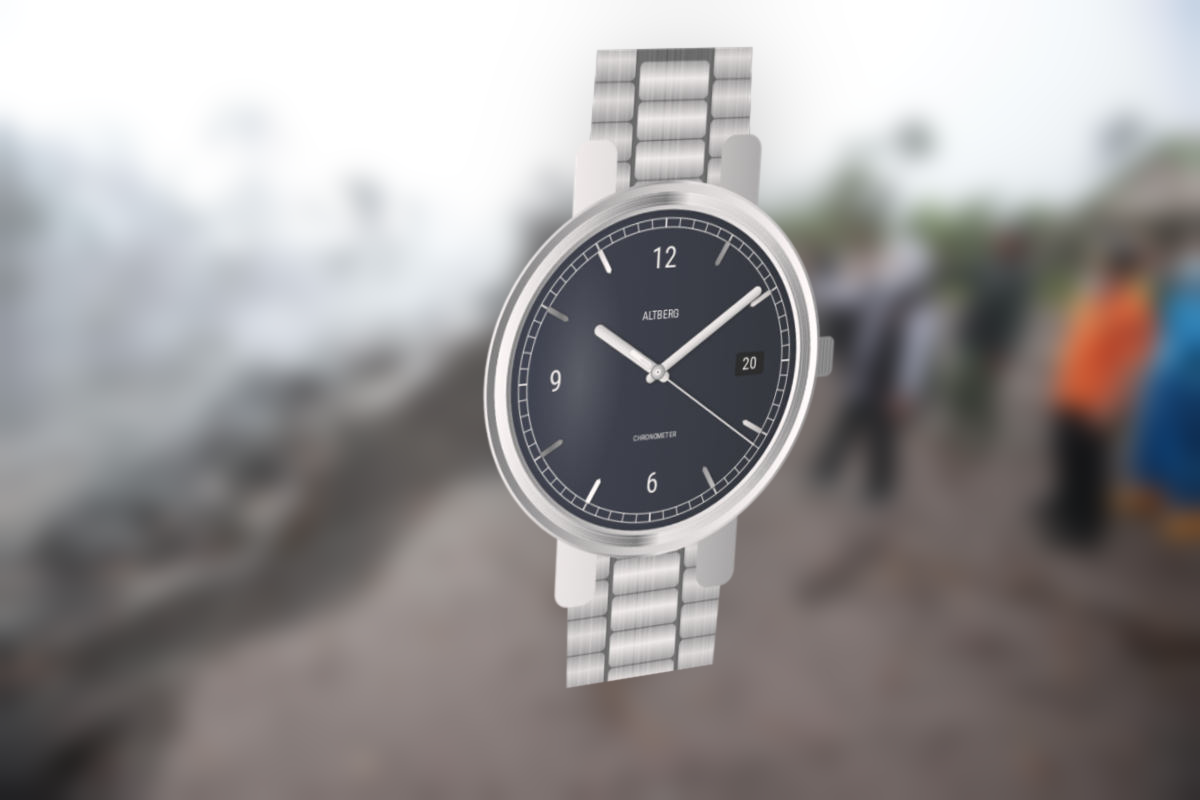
{"hour": 10, "minute": 9, "second": 21}
